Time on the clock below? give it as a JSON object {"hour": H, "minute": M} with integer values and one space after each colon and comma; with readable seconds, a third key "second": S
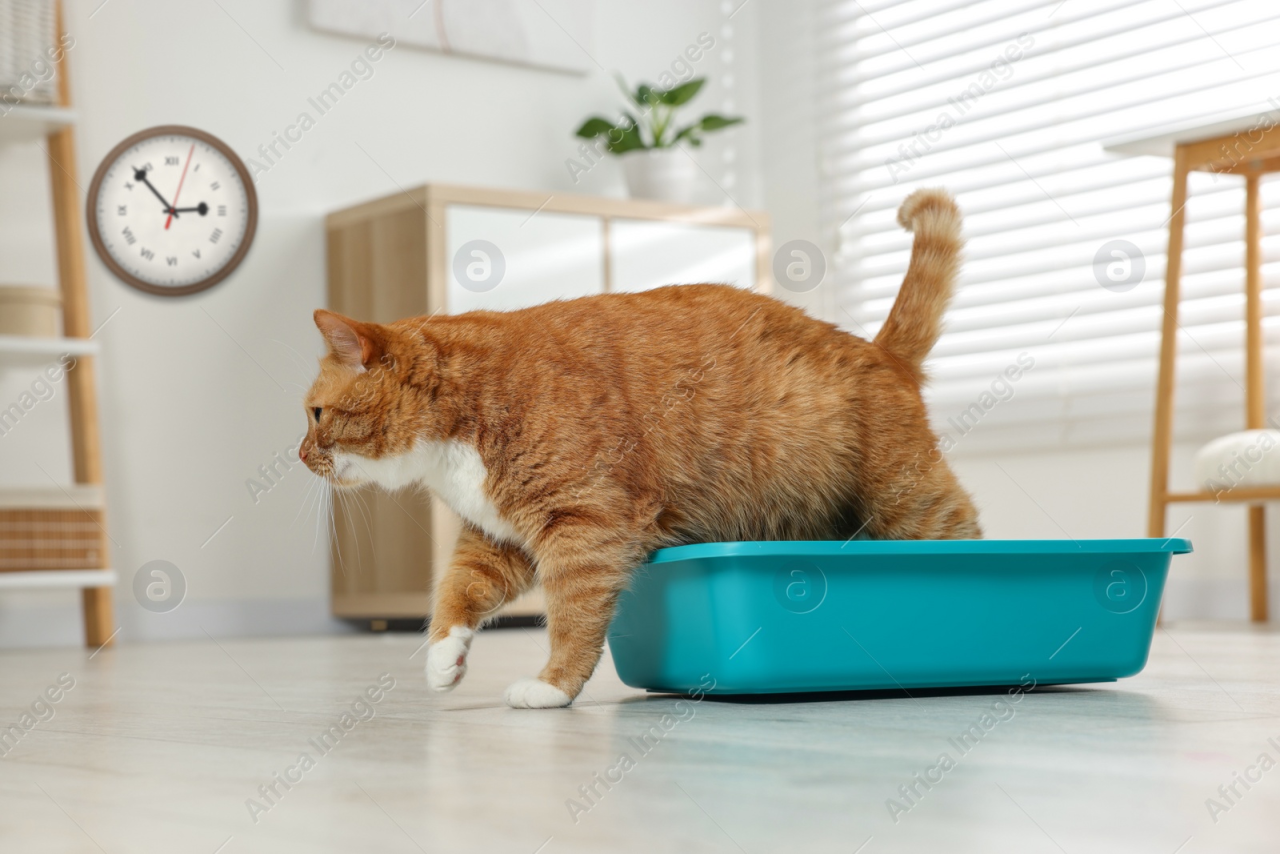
{"hour": 2, "minute": 53, "second": 3}
